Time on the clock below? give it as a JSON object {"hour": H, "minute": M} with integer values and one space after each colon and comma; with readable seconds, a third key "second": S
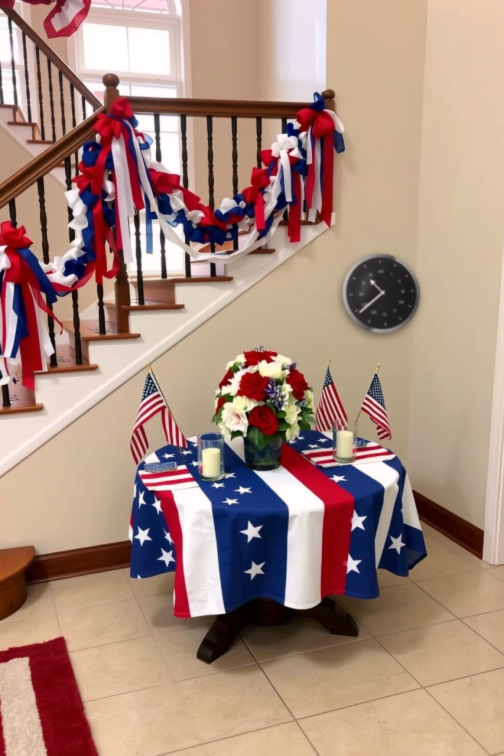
{"hour": 10, "minute": 39}
